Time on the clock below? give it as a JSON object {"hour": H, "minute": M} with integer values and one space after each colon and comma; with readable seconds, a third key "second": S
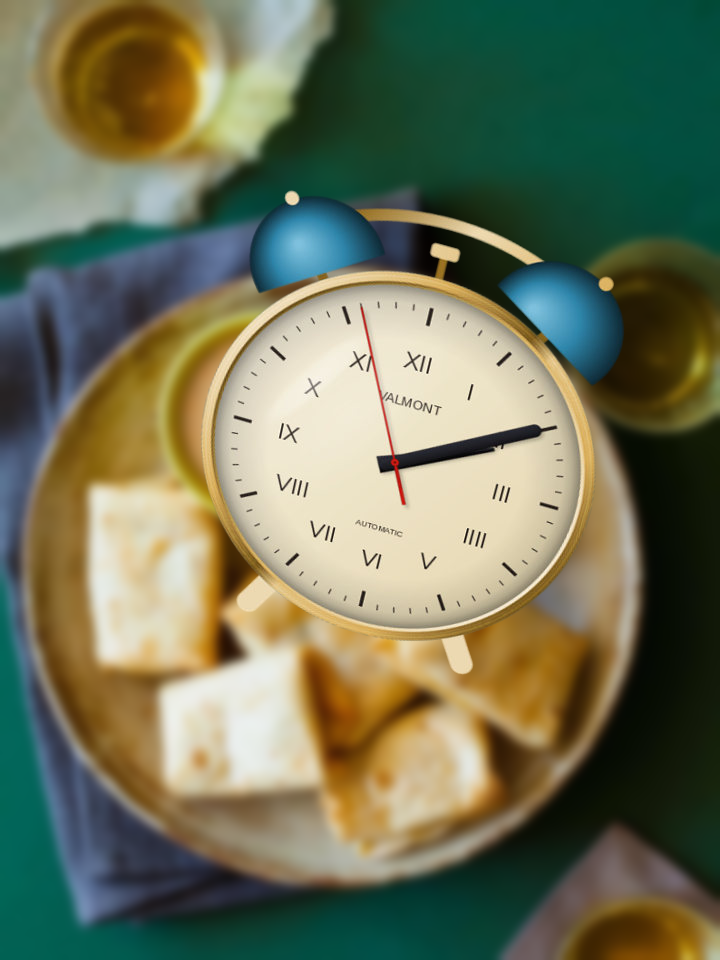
{"hour": 2, "minute": 9, "second": 56}
